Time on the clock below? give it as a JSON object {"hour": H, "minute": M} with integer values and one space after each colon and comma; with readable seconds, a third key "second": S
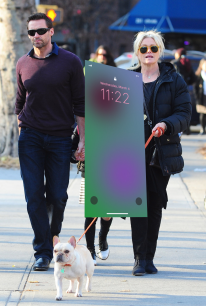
{"hour": 11, "minute": 22}
